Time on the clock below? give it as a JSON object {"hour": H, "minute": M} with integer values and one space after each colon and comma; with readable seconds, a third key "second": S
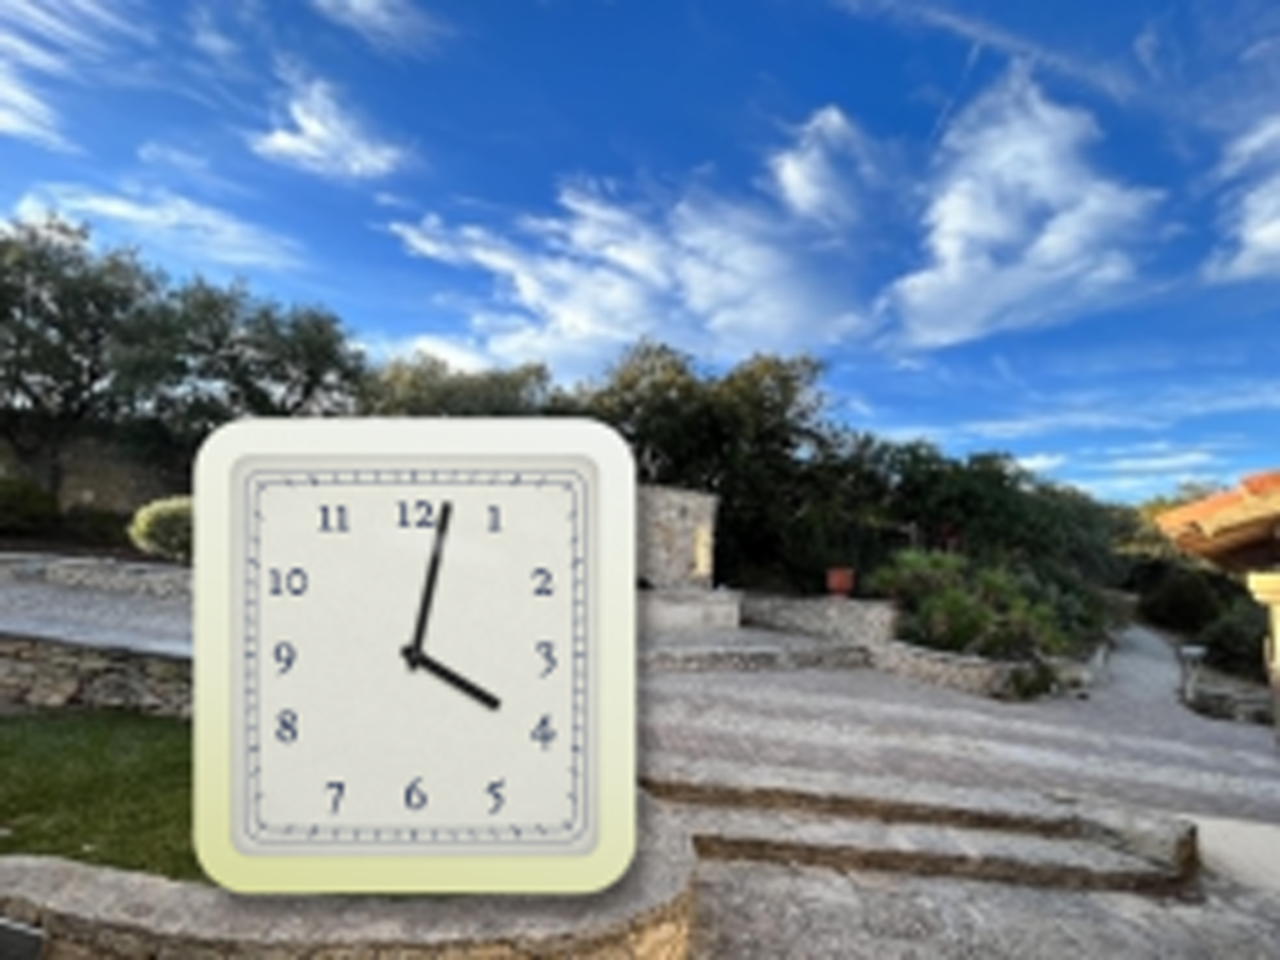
{"hour": 4, "minute": 2}
